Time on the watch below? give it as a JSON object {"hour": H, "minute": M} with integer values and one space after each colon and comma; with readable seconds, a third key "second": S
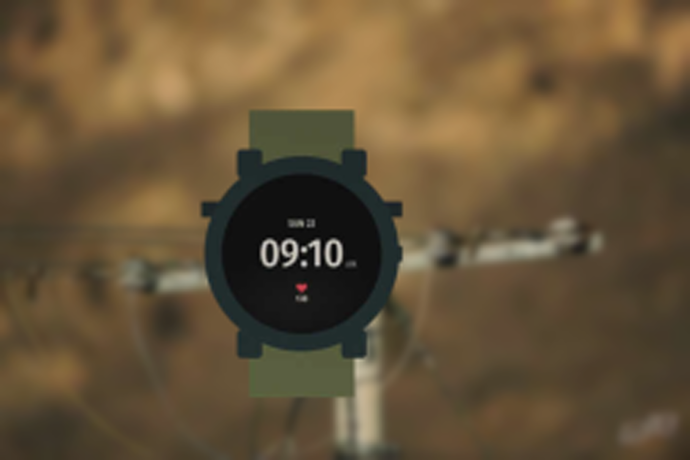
{"hour": 9, "minute": 10}
